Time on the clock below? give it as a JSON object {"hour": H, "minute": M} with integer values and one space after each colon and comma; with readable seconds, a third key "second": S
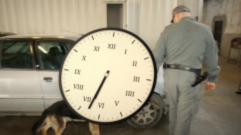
{"hour": 6, "minute": 33}
